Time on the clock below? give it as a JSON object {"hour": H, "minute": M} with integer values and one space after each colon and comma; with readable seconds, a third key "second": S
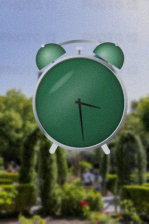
{"hour": 3, "minute": 29}
